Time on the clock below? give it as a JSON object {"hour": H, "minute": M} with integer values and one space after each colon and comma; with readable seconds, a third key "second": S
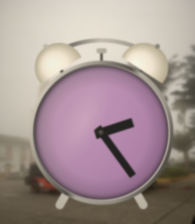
{"hour": 2, "minute": 24}
